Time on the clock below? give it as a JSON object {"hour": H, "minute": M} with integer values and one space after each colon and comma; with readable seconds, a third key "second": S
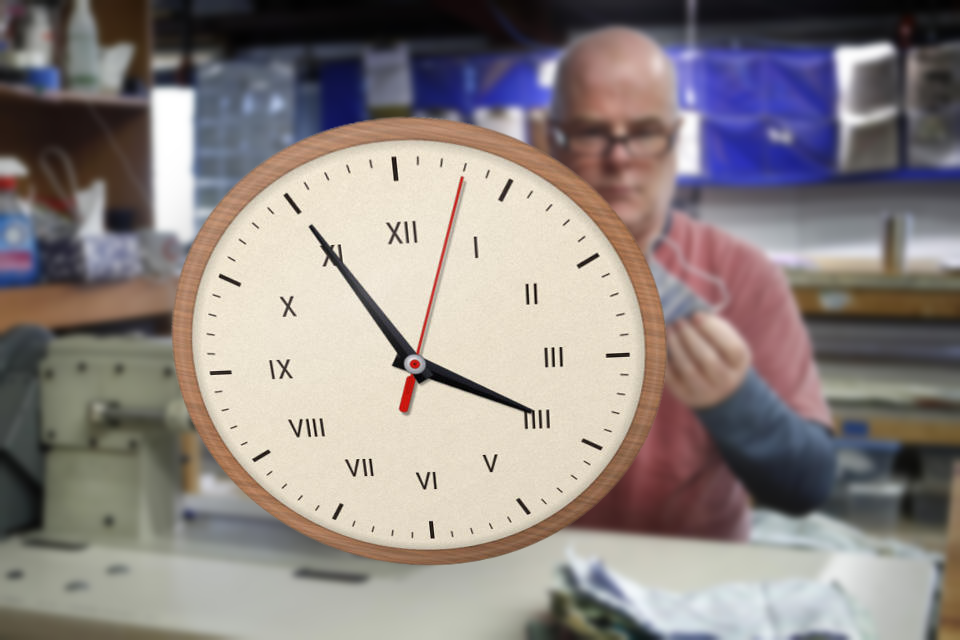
{"hour": 3, "minute": 55, "second": 3}
